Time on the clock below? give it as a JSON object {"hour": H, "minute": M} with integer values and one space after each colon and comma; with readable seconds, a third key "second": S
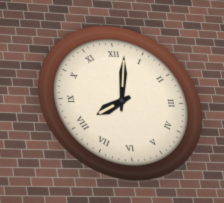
{"hour": 8, "minute": 2}
